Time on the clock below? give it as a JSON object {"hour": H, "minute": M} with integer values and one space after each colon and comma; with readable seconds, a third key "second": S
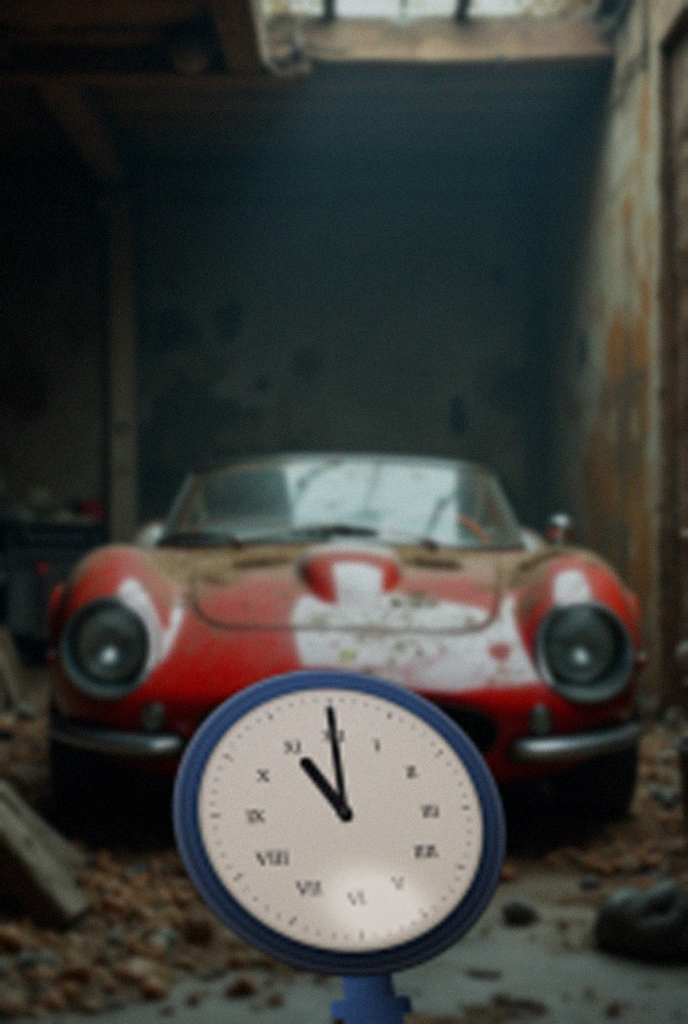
{"hour": 11, "minute": 0}
